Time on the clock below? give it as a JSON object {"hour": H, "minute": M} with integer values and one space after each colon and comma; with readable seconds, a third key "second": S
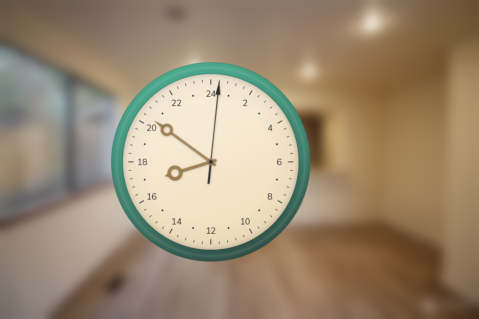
{"hour": 16, "minute": 51, "second": 1}
